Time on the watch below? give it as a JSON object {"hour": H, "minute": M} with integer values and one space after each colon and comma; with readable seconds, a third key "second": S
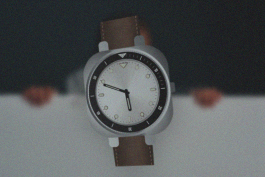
{"hour": 5, "minute": 49}
